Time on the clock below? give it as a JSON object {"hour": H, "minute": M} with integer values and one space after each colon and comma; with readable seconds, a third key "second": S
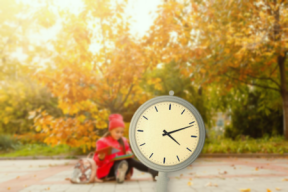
{"hour": 4, "minute": 11}
